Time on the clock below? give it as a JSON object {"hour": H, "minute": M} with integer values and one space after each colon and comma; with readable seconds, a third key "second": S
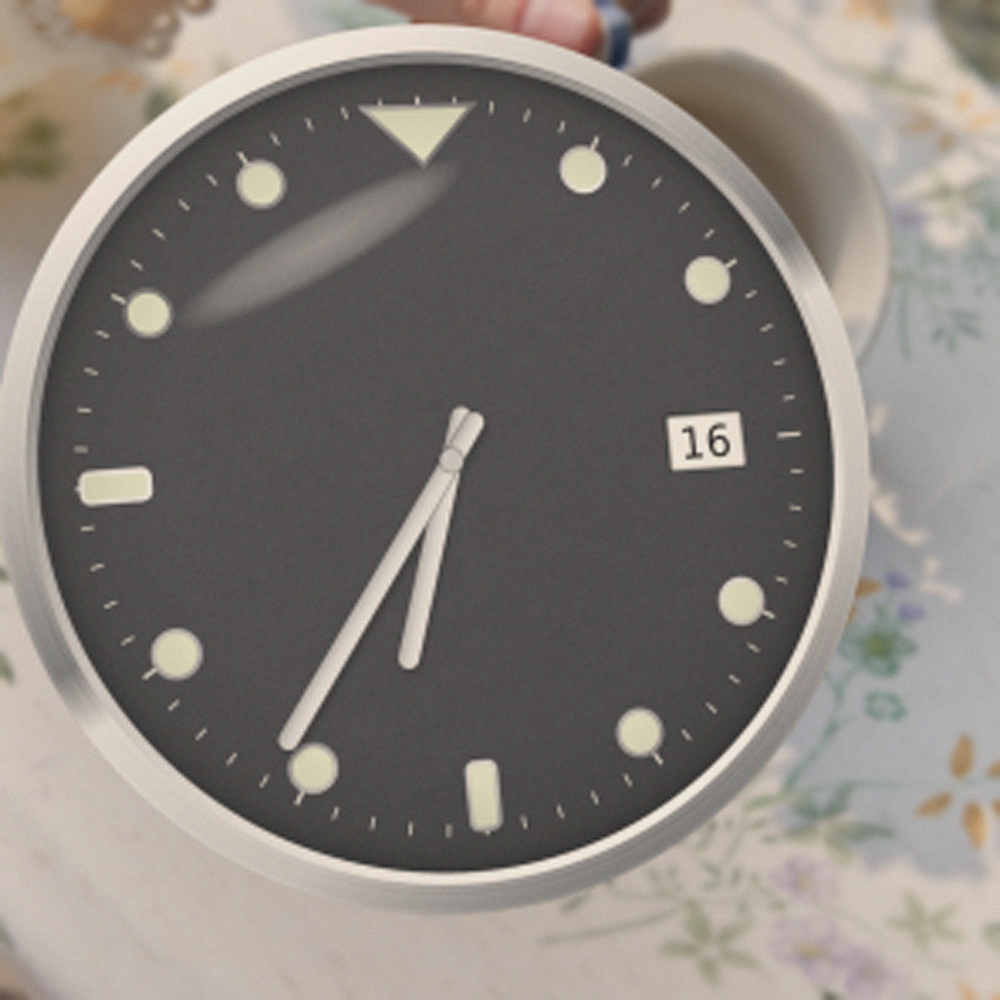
{"hour": 6, "minute": 36}
